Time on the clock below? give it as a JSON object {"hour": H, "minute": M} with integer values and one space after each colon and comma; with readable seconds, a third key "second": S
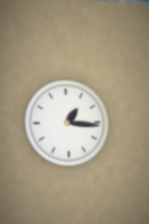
{"hour": 1, "minute": 16}
